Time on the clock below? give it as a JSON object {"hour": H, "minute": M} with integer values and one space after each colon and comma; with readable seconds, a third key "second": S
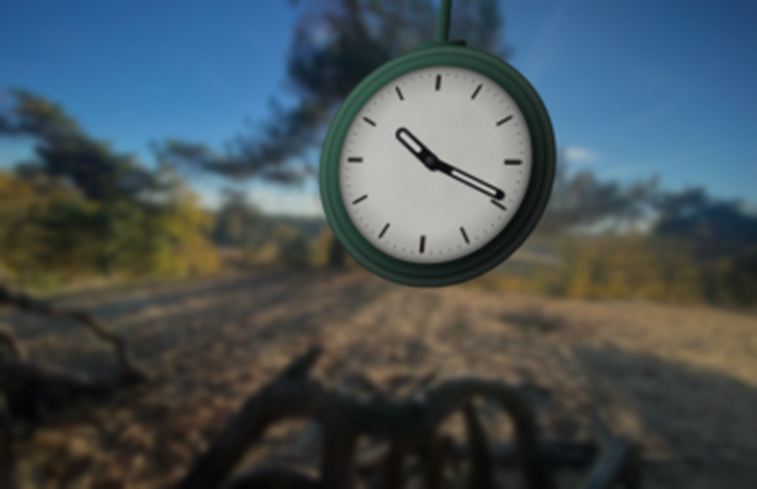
{"hour": 10, "minute": 19}
